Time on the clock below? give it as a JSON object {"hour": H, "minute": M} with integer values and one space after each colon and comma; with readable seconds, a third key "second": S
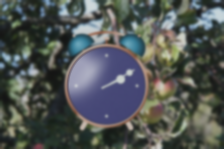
{"hour": 2, "minute": 10}
